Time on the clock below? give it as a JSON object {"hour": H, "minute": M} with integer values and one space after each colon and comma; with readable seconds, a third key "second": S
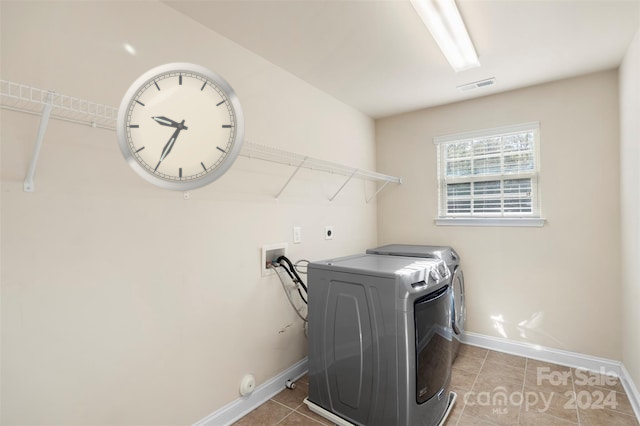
{"hour": 9, "minute": 35}
